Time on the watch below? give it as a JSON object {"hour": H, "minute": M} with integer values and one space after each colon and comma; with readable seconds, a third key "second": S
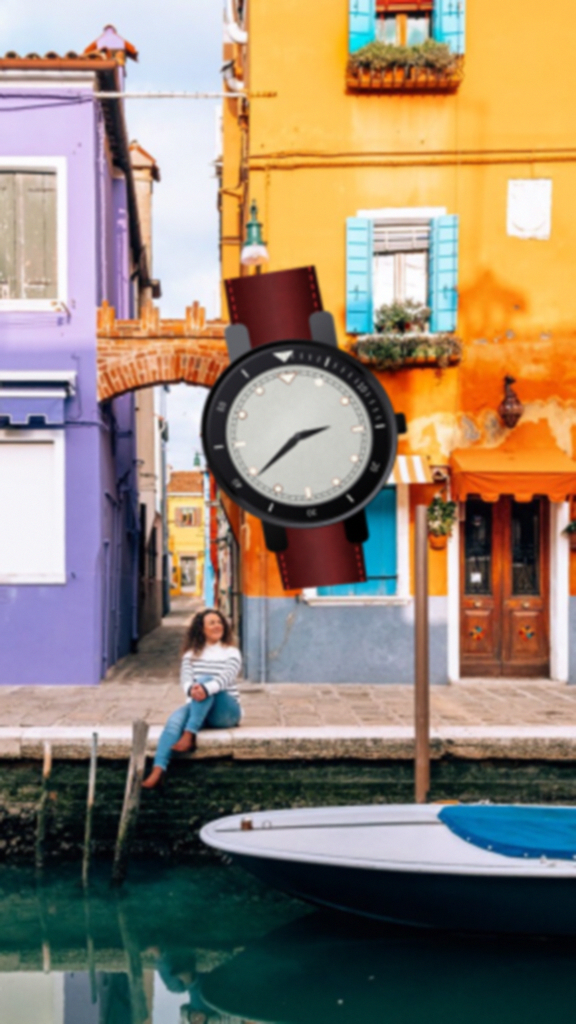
{"hour": 2, "minute": 39}
